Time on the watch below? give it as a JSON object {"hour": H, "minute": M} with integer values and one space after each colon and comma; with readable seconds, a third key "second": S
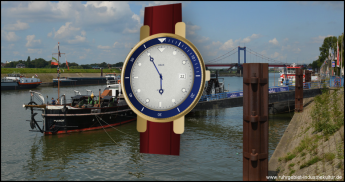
{"hour": 5, "minute": 55}
